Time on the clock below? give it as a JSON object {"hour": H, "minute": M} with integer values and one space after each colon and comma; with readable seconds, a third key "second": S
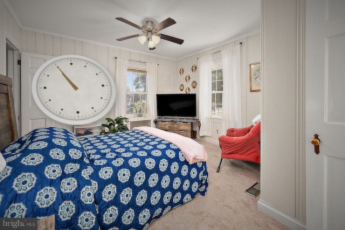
{"hour": 10, "minute": 55}
